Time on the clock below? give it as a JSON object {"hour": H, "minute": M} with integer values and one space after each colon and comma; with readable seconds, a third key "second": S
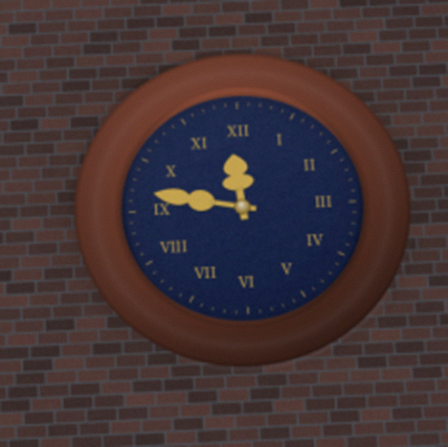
{"hour": 11, "minute": 47}
